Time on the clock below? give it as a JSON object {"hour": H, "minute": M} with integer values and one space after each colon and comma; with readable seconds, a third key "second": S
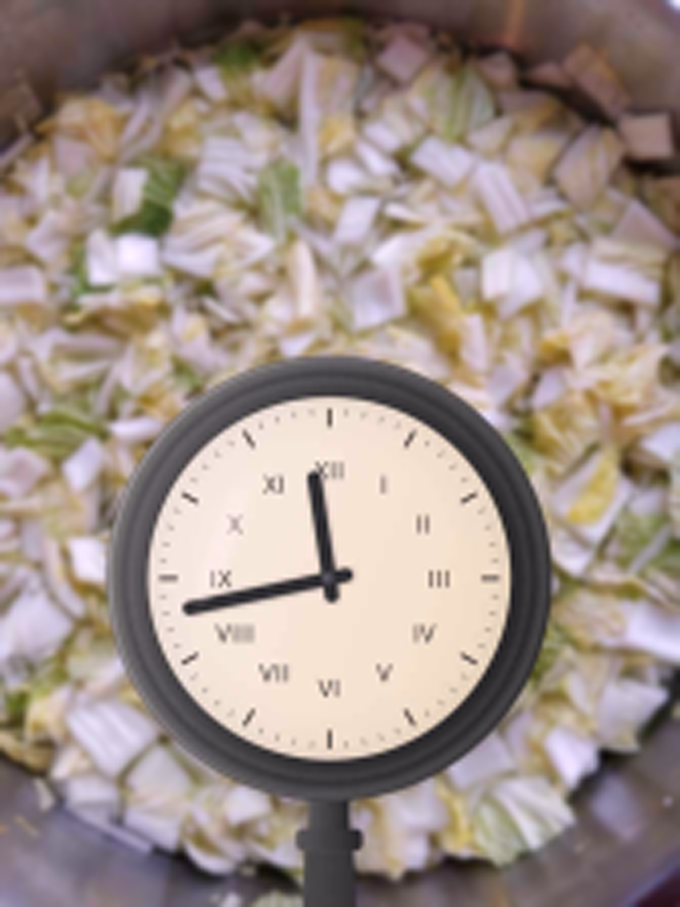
{"hour": 11, "minute": 43}
